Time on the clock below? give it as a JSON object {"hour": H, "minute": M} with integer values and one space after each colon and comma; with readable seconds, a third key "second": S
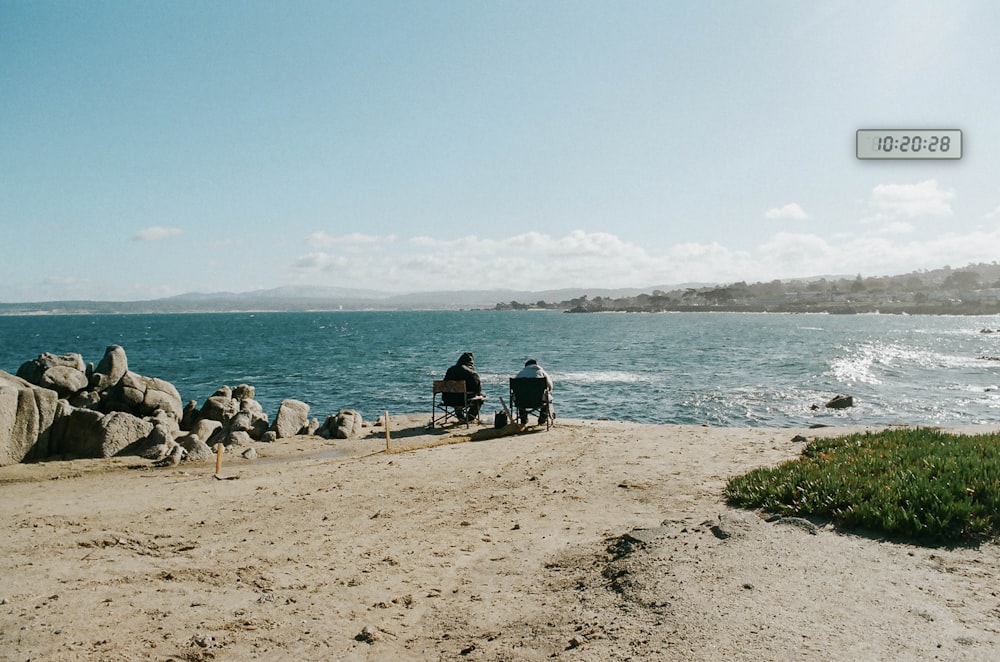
{"hour": 10, "minute": 20, "second": 28}
